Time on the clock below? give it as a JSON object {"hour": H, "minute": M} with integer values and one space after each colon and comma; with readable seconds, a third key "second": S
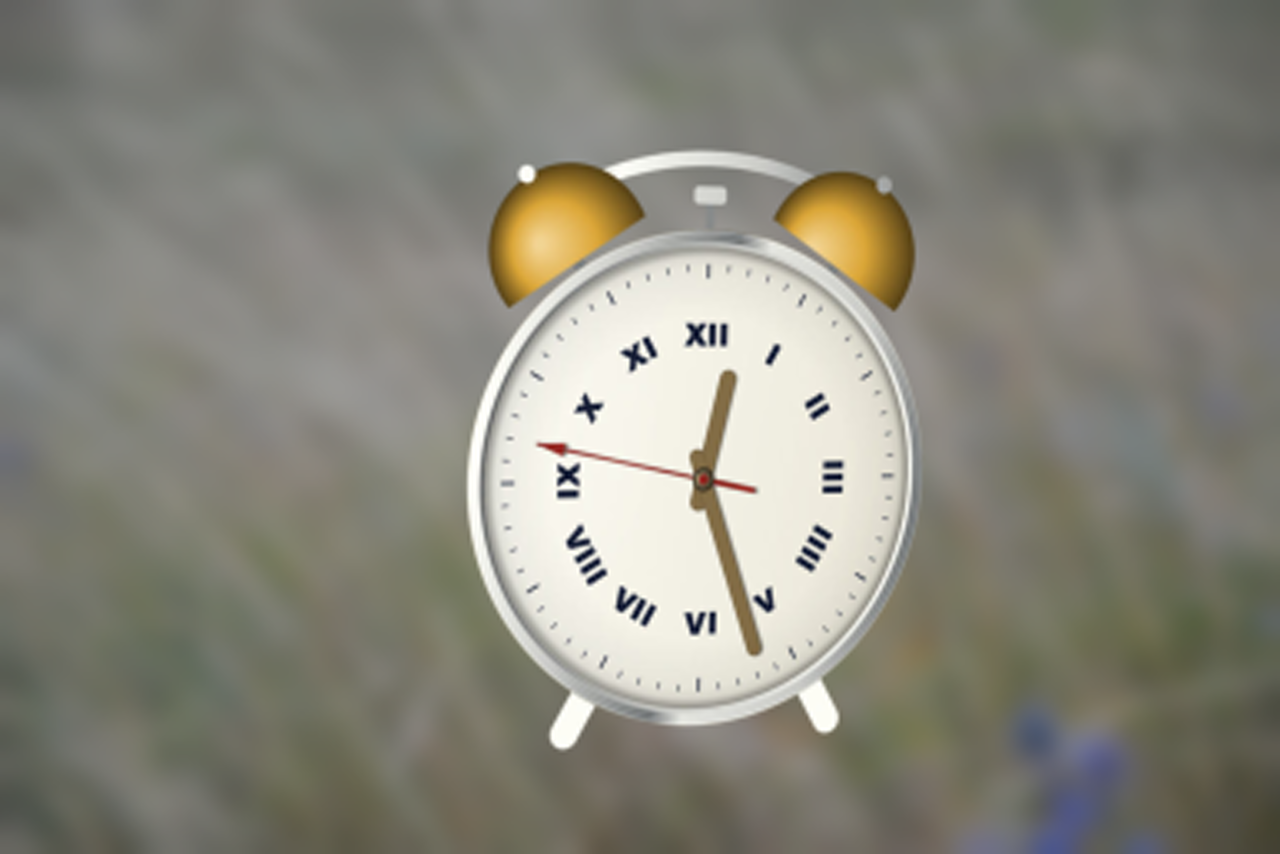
{"hour": 12, "minute": 26, "second": 47}
